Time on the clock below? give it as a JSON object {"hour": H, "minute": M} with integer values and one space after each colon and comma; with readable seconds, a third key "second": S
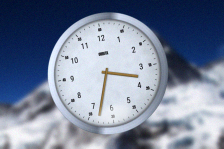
{"hour": 3, "minute": 33}
